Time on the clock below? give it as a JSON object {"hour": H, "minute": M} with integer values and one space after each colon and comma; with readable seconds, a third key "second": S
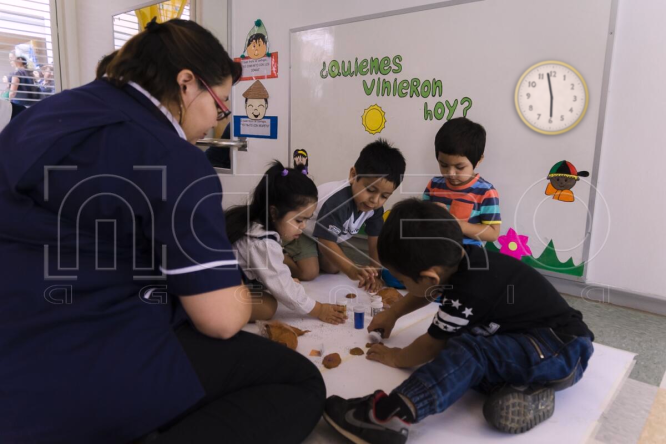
{"hour": 5, "minute": 58}
